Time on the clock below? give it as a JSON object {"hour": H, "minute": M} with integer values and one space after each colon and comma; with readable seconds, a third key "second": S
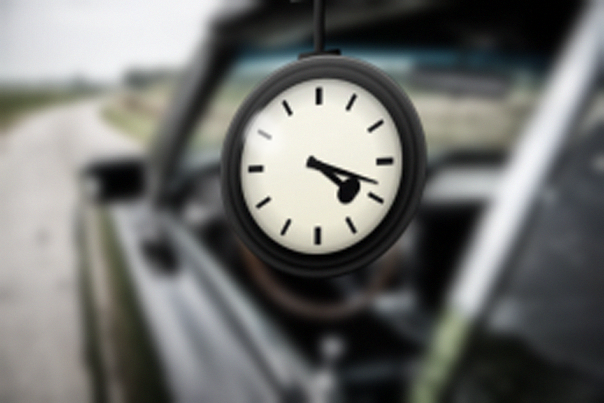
{"hour": 4, "minute": 18}
